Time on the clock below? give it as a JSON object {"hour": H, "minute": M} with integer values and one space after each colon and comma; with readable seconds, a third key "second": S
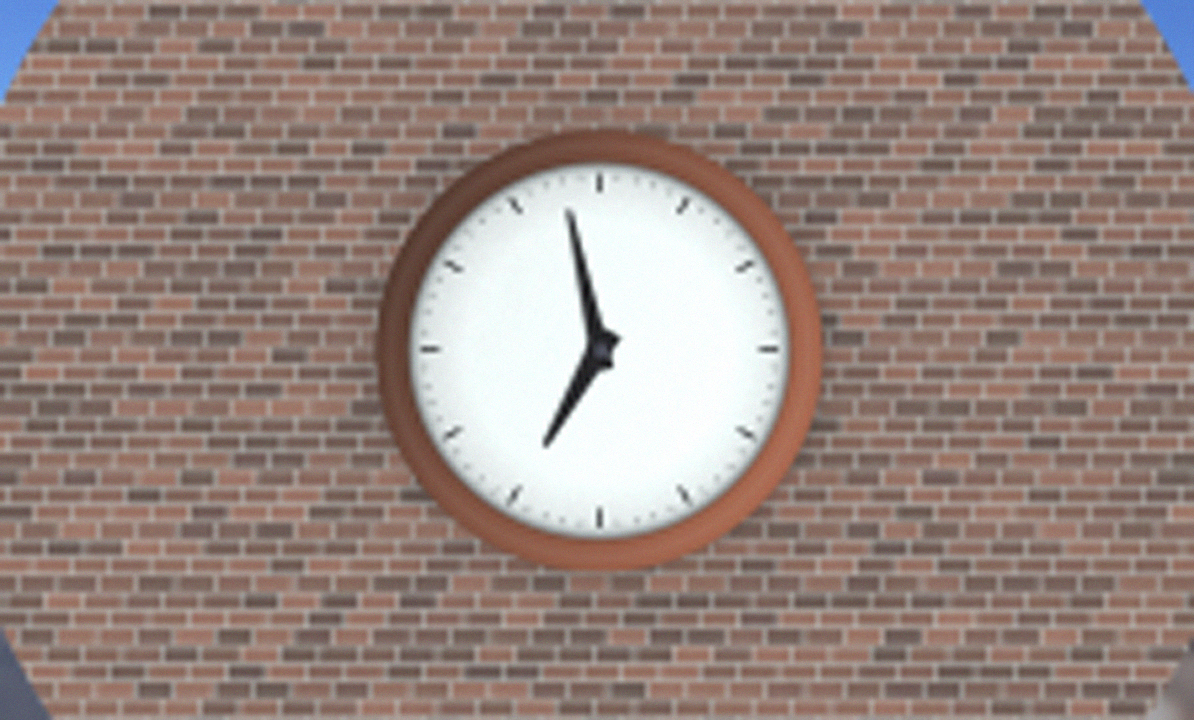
{"hour": 6, "minute": 58}
